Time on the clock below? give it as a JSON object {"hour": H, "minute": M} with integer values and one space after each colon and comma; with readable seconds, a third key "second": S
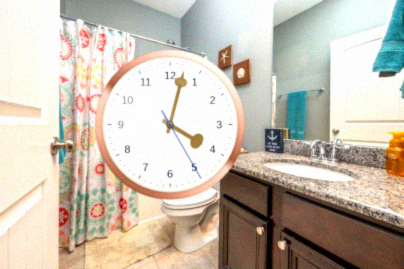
{"hour": 4, "minute": 2, "second": 25}
